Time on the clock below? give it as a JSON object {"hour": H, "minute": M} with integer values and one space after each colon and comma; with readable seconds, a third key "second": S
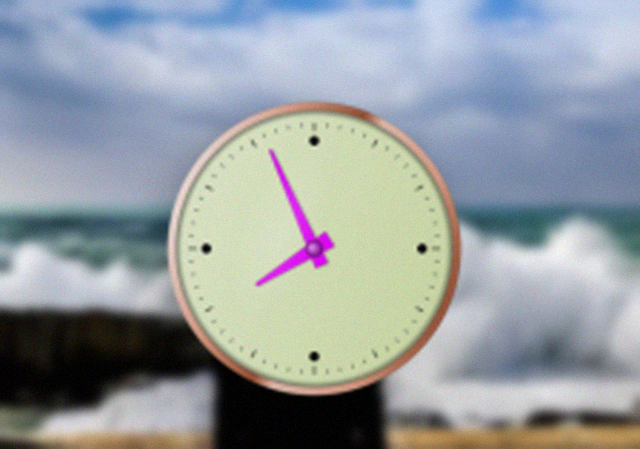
{"hour": 7, "minute": 56}
